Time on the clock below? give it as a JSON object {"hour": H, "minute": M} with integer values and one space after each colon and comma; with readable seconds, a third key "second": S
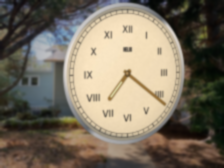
{"hour": 7, "minute": 21}
